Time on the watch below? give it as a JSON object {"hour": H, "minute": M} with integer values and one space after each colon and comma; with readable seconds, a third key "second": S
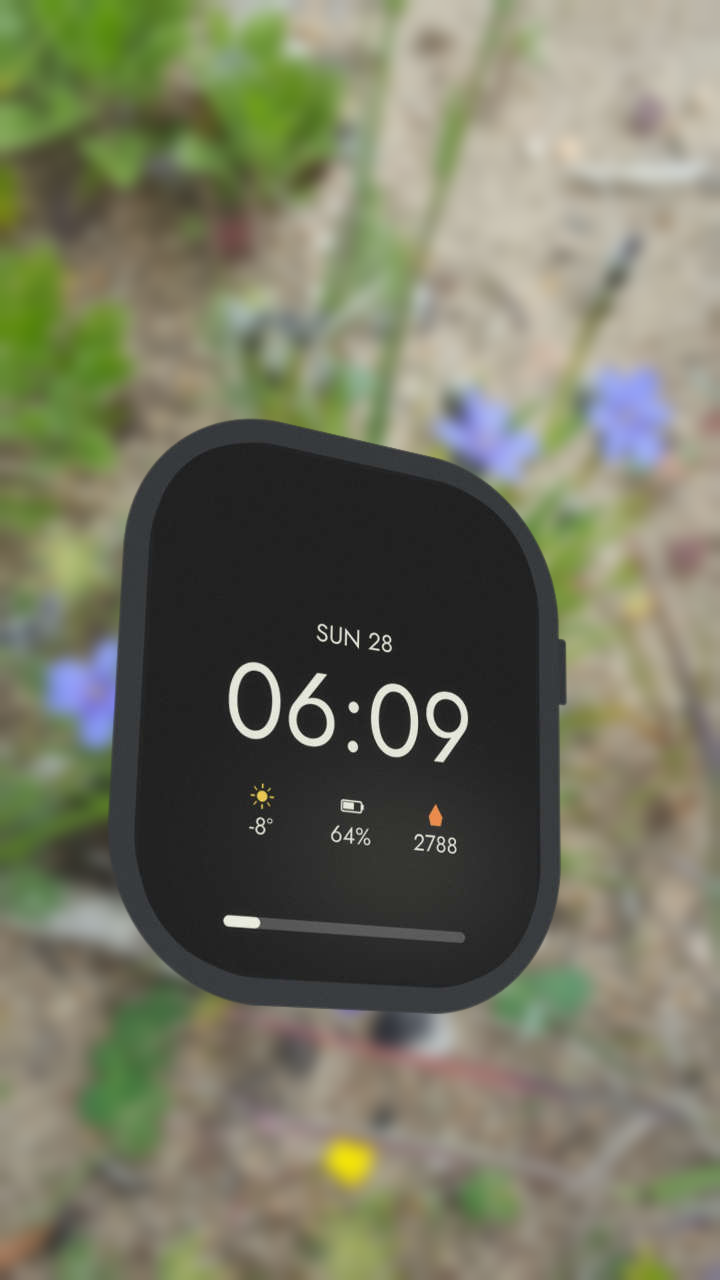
{"hour": 6, "minute": 9}
